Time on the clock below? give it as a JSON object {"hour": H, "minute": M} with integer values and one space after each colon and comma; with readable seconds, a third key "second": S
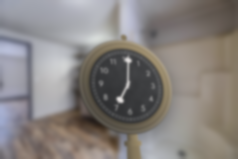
{"hour": 7, "minute": 1}
